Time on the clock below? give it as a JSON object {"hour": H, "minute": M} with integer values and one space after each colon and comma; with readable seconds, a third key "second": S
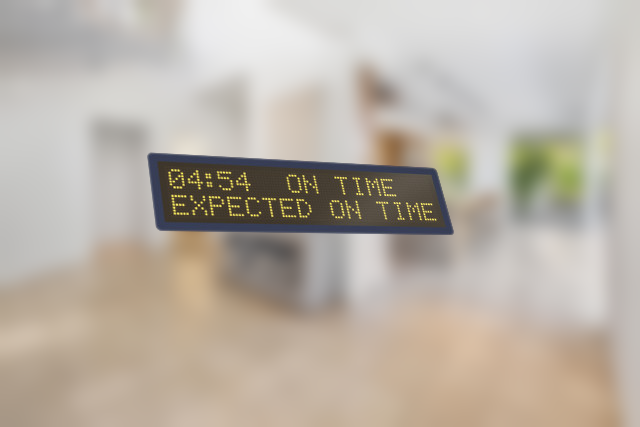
{"hour": 4, "minute": 54}
